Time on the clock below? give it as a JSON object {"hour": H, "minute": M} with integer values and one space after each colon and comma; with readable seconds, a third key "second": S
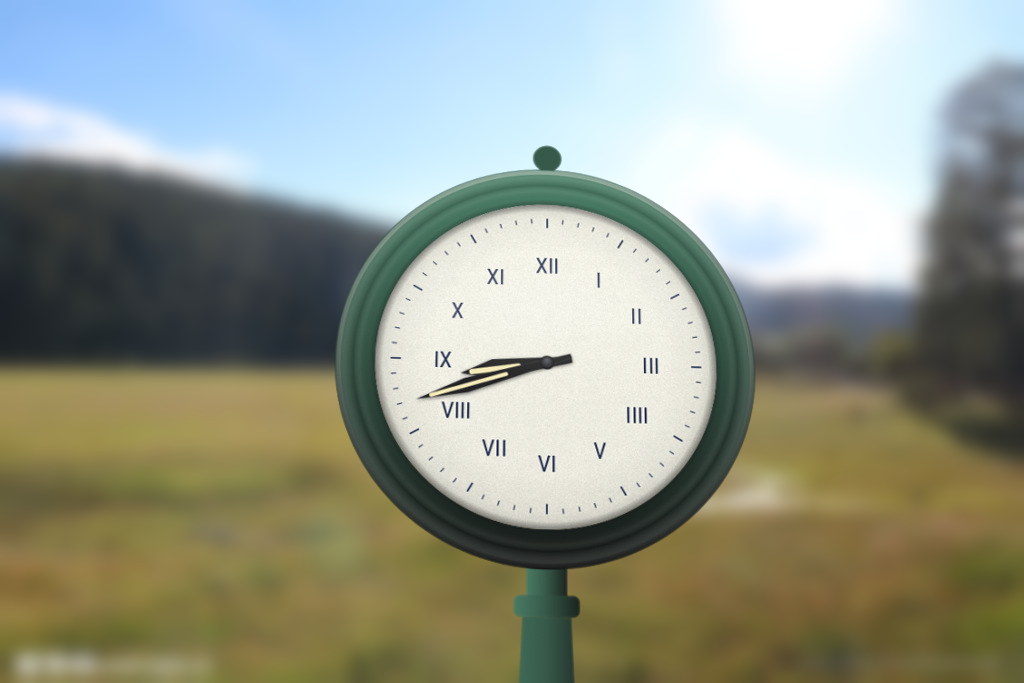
{"hour": 8, "minute": 42}
